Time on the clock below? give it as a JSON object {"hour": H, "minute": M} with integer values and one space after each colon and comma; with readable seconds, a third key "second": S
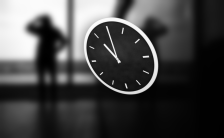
{"hour": 11, "minute": 0}
